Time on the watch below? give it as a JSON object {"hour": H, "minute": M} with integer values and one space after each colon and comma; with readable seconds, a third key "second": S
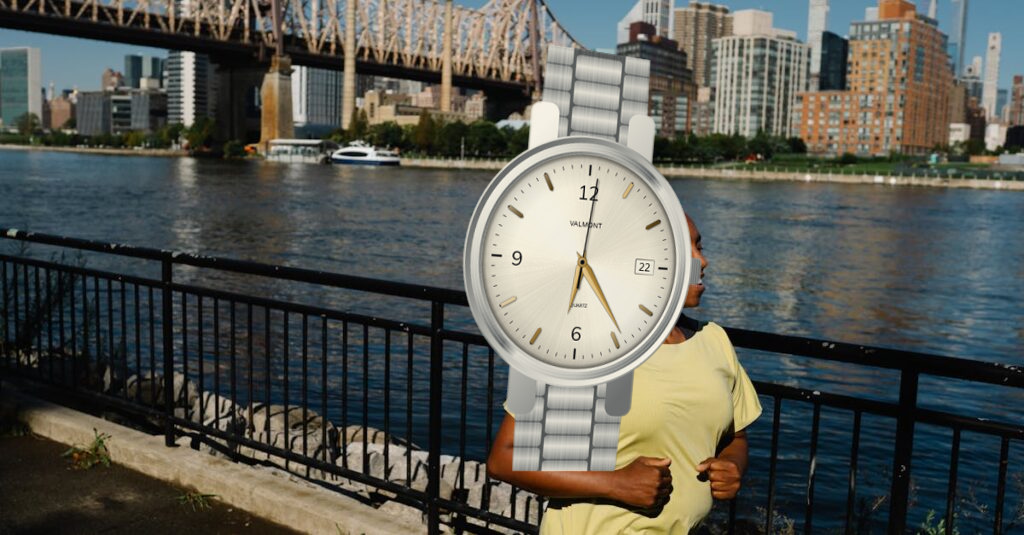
{"hour": 6, "minute": 24, "second": 1}
